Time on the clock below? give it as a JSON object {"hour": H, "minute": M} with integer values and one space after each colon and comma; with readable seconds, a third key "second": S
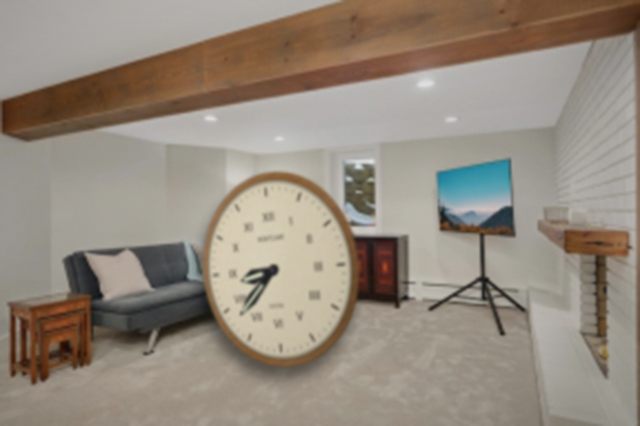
{"hour": 8, "minute": 38}
